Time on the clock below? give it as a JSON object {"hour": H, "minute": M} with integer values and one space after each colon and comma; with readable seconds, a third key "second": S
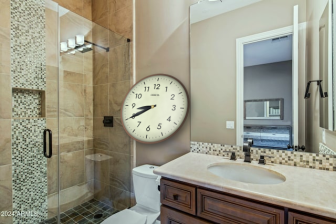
{"hour": 8, "minute": 40}
